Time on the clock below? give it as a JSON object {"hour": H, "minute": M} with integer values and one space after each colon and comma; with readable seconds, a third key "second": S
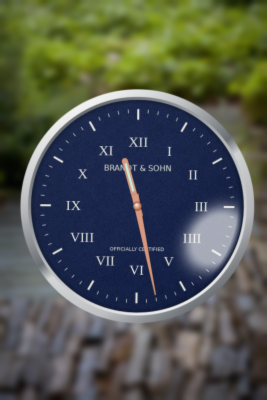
{"hour": 11, "minute": 28}
